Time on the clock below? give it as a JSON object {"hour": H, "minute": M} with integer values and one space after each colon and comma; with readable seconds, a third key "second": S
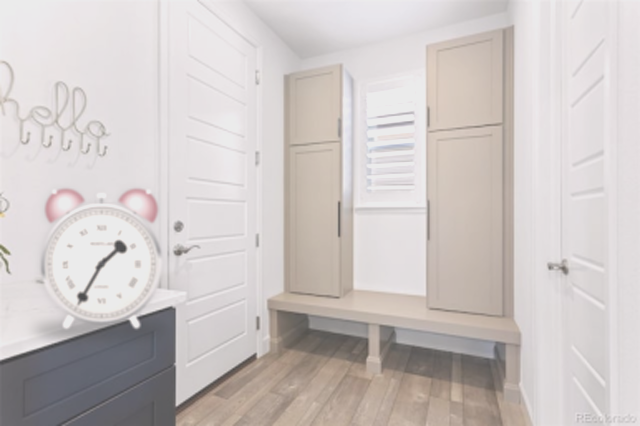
{"hour": 1, "minute": 35}
